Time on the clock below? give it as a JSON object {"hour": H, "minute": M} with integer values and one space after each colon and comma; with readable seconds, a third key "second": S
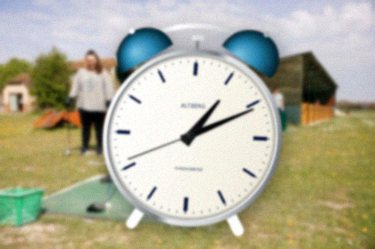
{"hour": 1, "minute": 10, "second": 41}
